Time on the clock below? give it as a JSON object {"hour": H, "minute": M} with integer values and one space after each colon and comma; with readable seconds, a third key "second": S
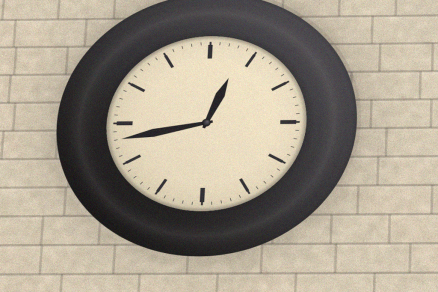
{"hour": 12, "minute": 43}
